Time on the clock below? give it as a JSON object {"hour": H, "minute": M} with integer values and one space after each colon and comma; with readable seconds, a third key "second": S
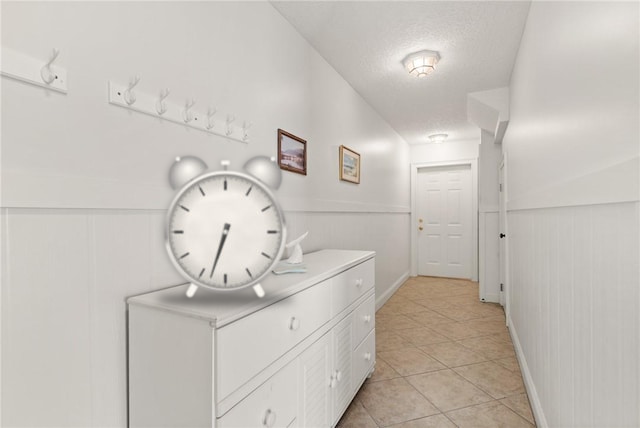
{"hour": 6, "minute": 33}
